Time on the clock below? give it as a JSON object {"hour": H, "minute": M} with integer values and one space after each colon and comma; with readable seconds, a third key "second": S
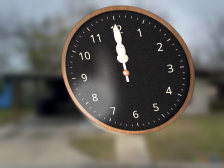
{"hour": 12, "minute": 0}
